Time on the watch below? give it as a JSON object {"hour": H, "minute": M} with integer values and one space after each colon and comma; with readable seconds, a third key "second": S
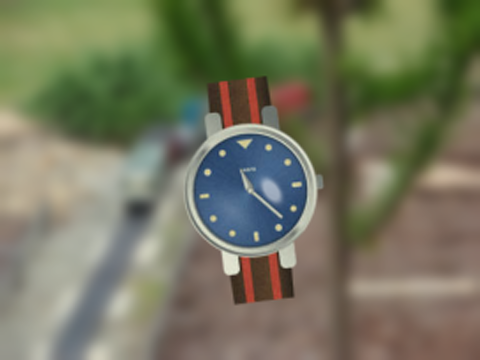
{"hour": 11, "minute": 23}
